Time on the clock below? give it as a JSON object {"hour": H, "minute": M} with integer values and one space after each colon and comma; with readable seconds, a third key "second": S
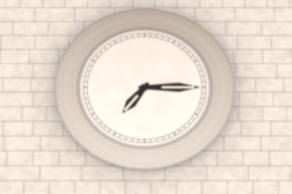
{"hour": 7, "minute": 15}
